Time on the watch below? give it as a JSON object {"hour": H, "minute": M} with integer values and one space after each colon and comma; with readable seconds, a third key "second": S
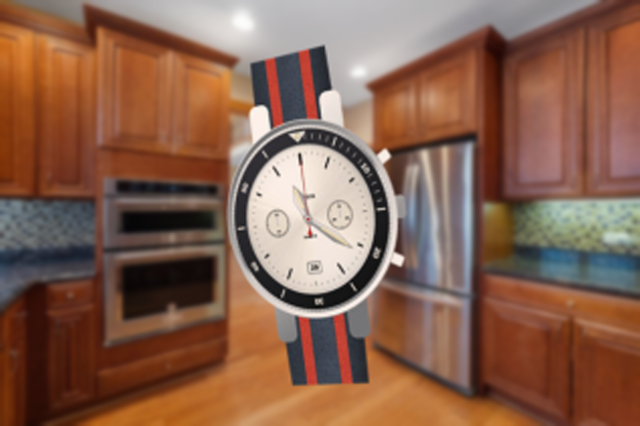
{"hour": 11, "minute": 21}
